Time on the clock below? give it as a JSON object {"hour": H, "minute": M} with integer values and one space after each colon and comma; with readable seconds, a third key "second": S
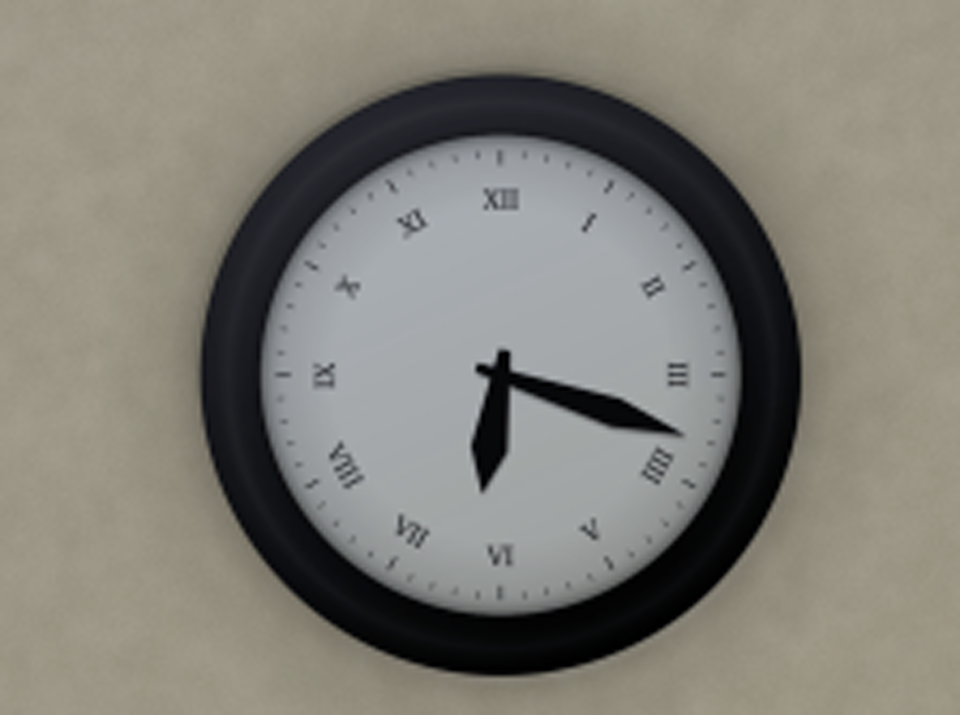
{"hour": 6, "minute": 18}
